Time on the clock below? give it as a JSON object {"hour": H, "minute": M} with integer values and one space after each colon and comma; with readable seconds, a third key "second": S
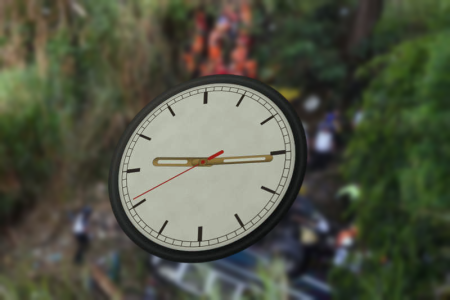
{"hour": 9, "minute": 15, "second": 41}
